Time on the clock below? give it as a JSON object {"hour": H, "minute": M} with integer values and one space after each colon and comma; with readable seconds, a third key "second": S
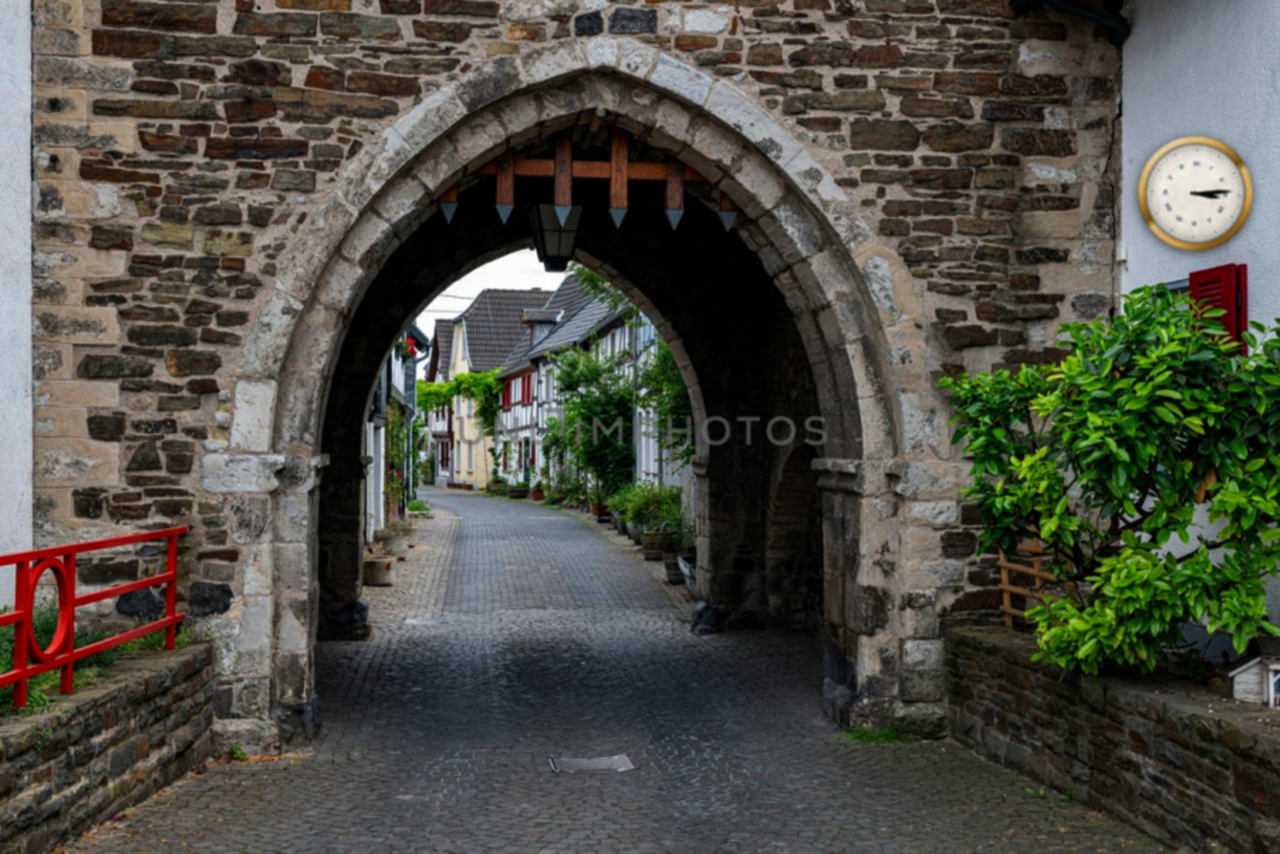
{"hour": 3, "minute": 14}
